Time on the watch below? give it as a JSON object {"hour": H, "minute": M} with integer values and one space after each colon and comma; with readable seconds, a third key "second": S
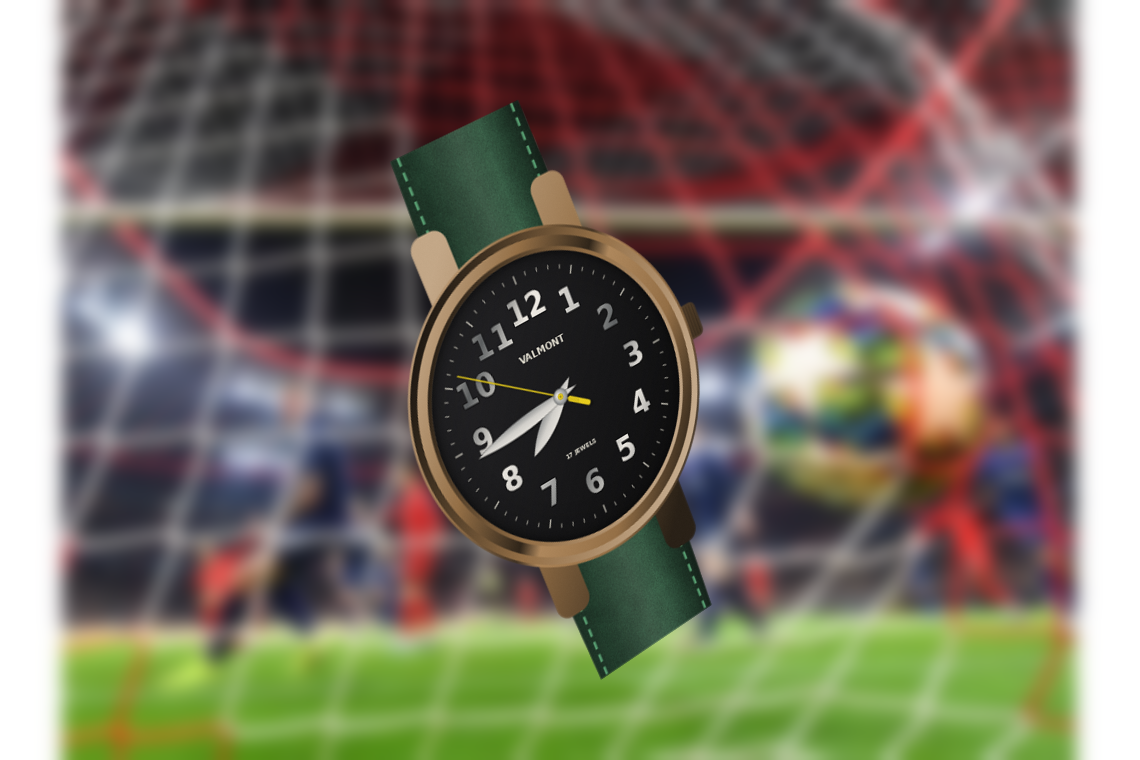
{"hour": 7, "minute": 43, "second": 51}
